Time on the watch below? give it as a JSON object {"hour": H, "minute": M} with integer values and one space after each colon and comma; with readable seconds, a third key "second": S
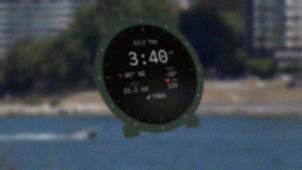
{"hour": 3, "minute": 40}
